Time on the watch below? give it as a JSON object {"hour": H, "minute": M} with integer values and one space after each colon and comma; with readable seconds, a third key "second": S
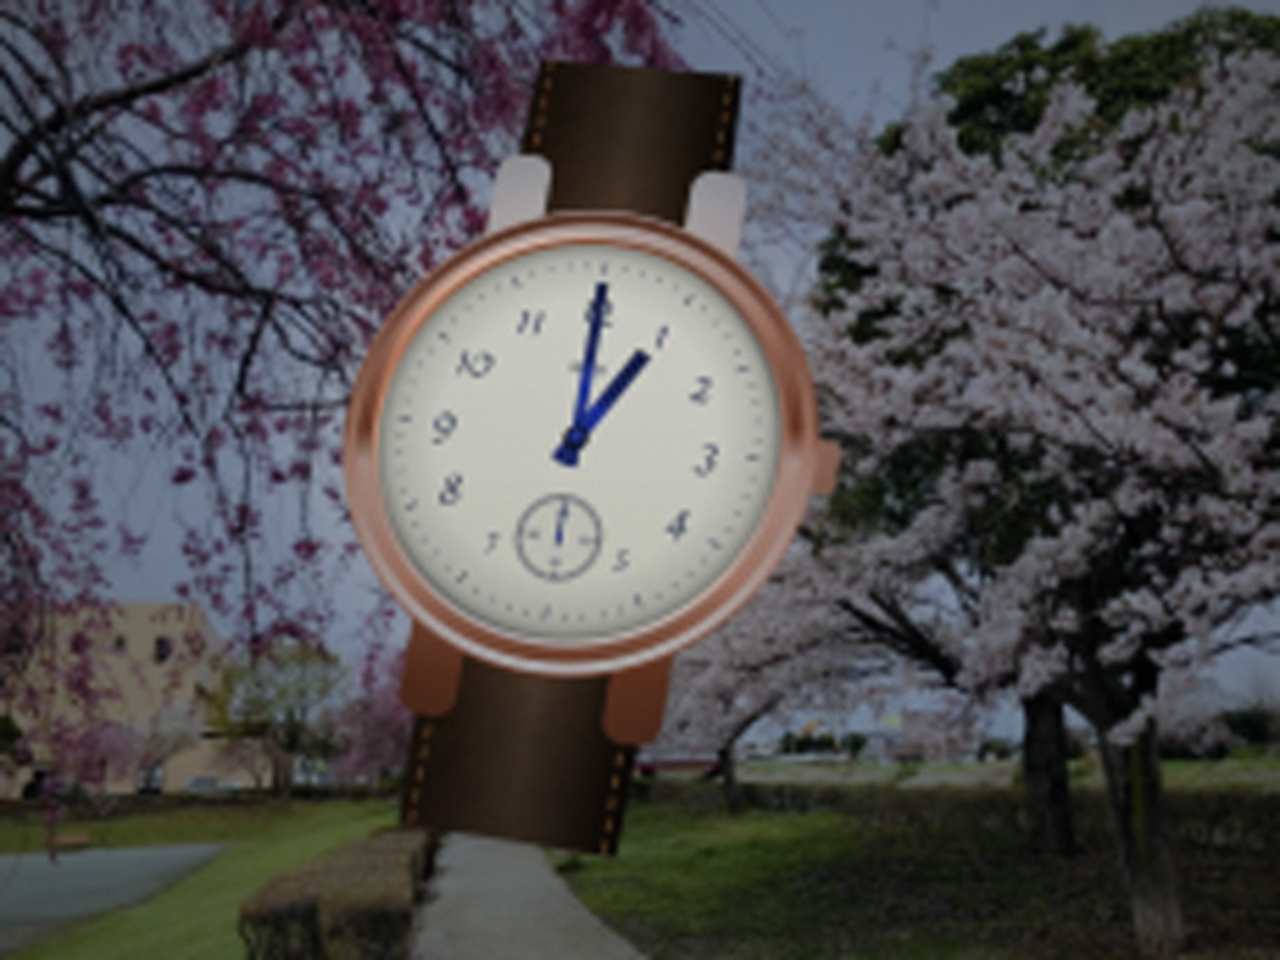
{"hour": 1, "minute": 0}
